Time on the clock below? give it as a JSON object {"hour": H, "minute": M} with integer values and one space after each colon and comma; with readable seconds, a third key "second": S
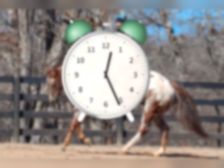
{"hour": 12, "minute": 26}
